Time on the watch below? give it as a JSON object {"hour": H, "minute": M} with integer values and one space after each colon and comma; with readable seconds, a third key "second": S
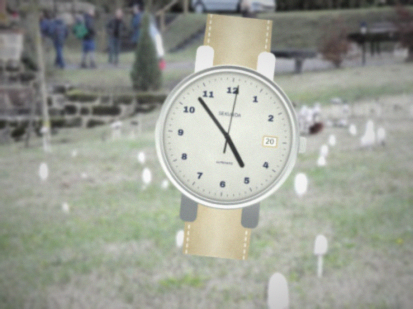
{"hour": 4, "minute": 53, "second": 1}
